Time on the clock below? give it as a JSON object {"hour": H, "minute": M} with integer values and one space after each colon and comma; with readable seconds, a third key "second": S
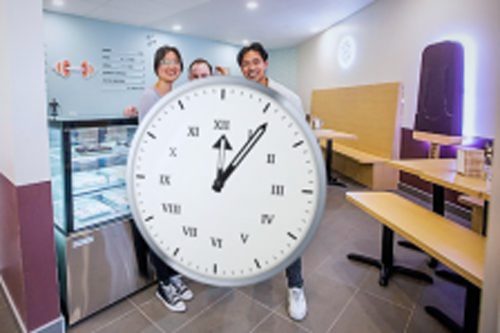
{"hour": 12, "minute": 6}
